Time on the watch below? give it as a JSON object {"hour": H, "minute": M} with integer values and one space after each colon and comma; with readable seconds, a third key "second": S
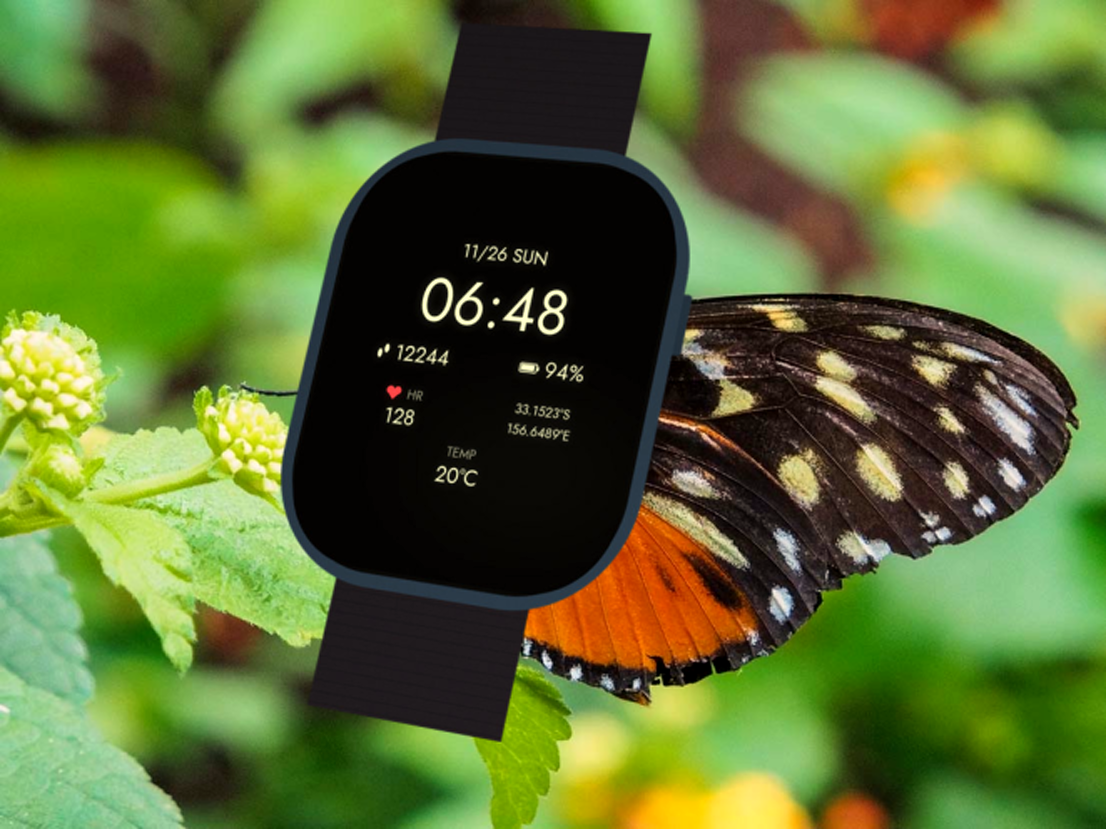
{"hour": 6, "minute": 48}
